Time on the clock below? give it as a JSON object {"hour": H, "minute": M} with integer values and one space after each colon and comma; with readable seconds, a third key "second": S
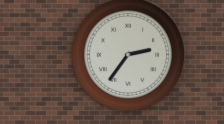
{"hour": 2, "minute": 36}
